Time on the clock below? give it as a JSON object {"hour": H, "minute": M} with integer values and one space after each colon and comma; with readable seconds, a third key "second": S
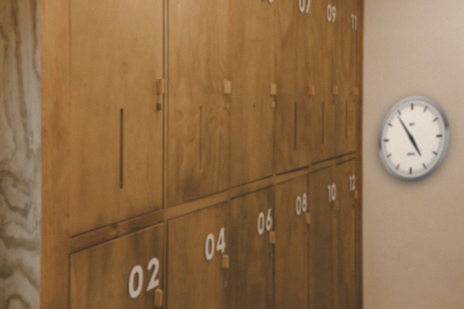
{"hour": 4, "minute": 54}
